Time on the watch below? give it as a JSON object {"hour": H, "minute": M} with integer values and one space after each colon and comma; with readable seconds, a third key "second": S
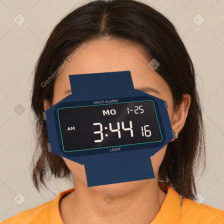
{"hour": 3, "minute": 44, "second": 16}
